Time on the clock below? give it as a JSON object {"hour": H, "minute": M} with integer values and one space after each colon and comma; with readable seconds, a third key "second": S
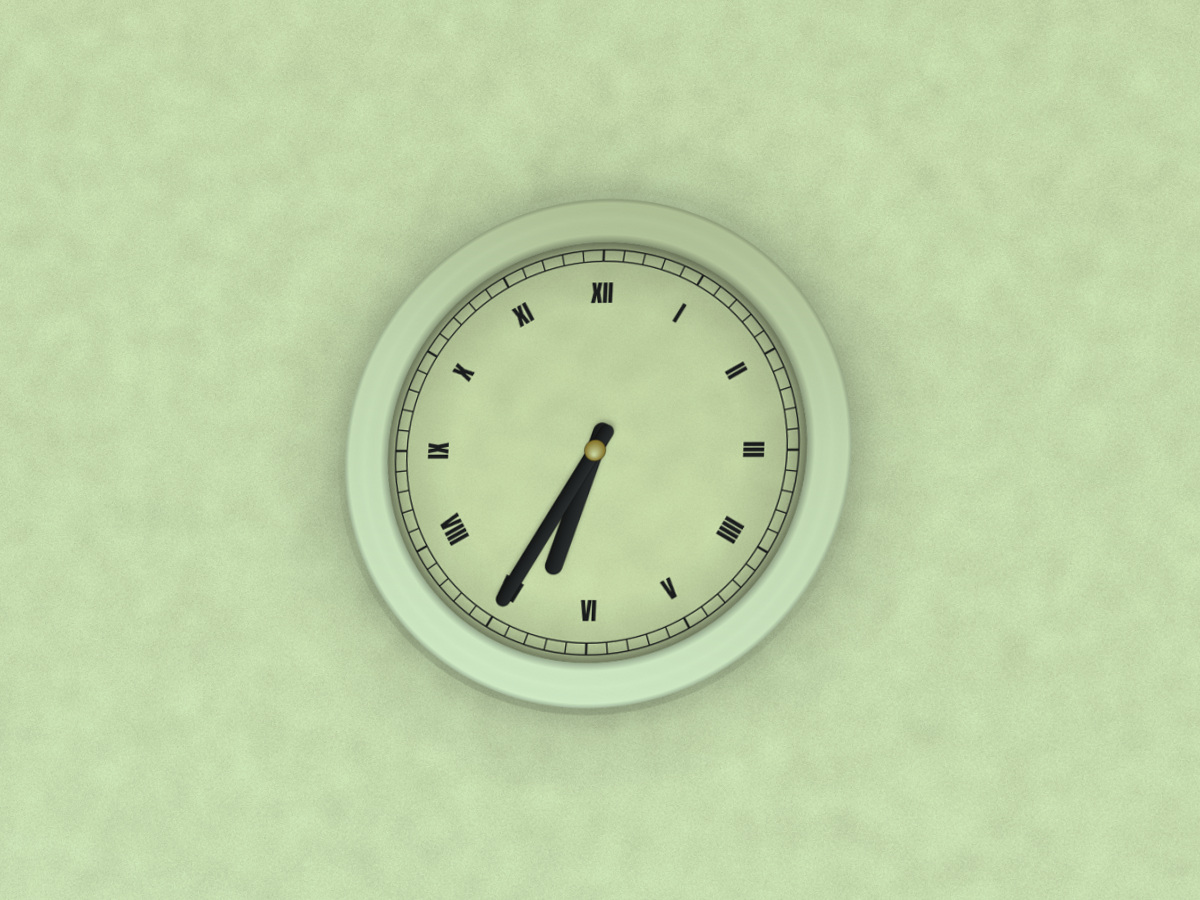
{"hour": 6, "minute": 35}
